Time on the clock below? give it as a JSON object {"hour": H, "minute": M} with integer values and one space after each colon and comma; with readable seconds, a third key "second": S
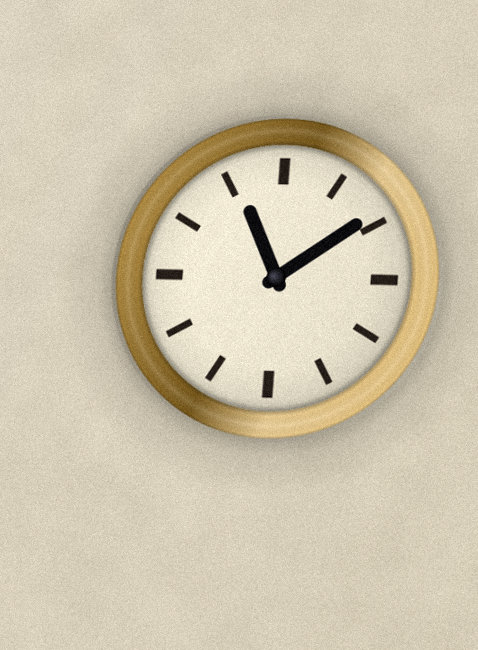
{"hour": 11, "minute": 9}
